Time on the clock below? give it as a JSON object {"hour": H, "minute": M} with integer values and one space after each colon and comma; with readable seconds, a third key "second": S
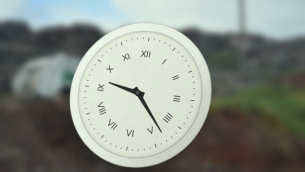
{"hour": 9, "minute": 23}
